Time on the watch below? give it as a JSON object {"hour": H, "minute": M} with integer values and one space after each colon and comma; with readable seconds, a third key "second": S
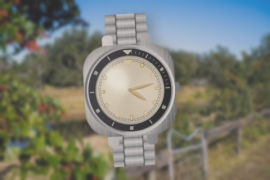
{"hour": 4, "minute": 13}
